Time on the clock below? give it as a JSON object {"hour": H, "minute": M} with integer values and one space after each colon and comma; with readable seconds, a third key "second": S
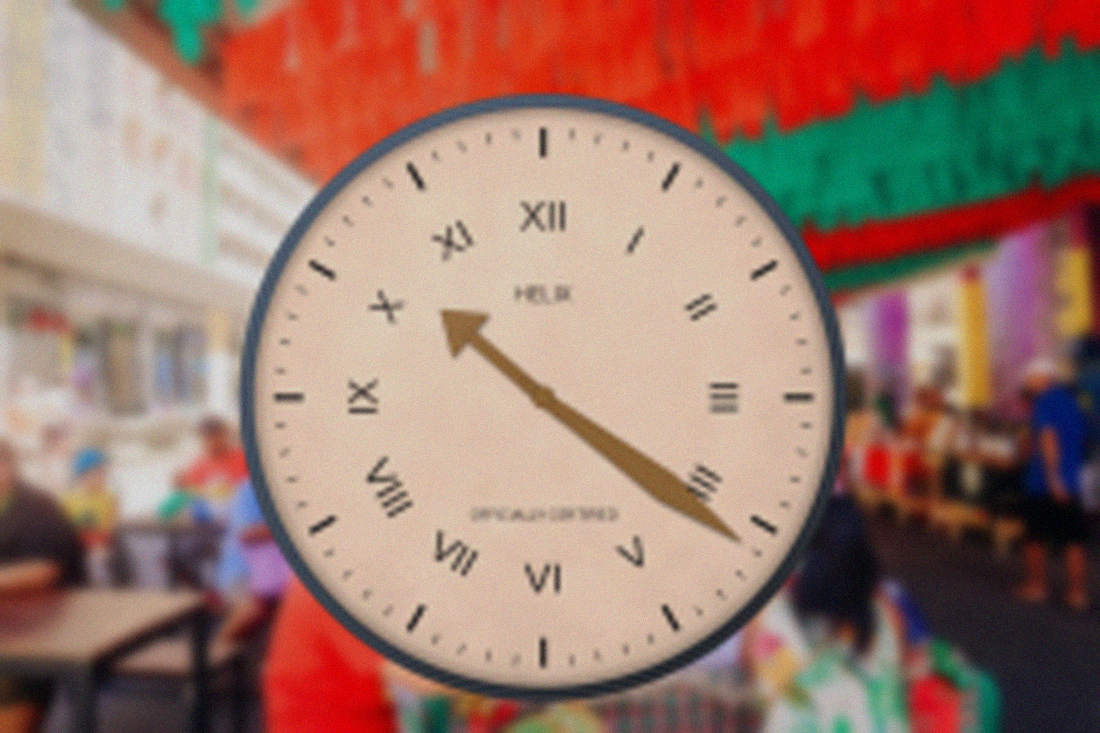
{"hour": 10, "minute": 21}
